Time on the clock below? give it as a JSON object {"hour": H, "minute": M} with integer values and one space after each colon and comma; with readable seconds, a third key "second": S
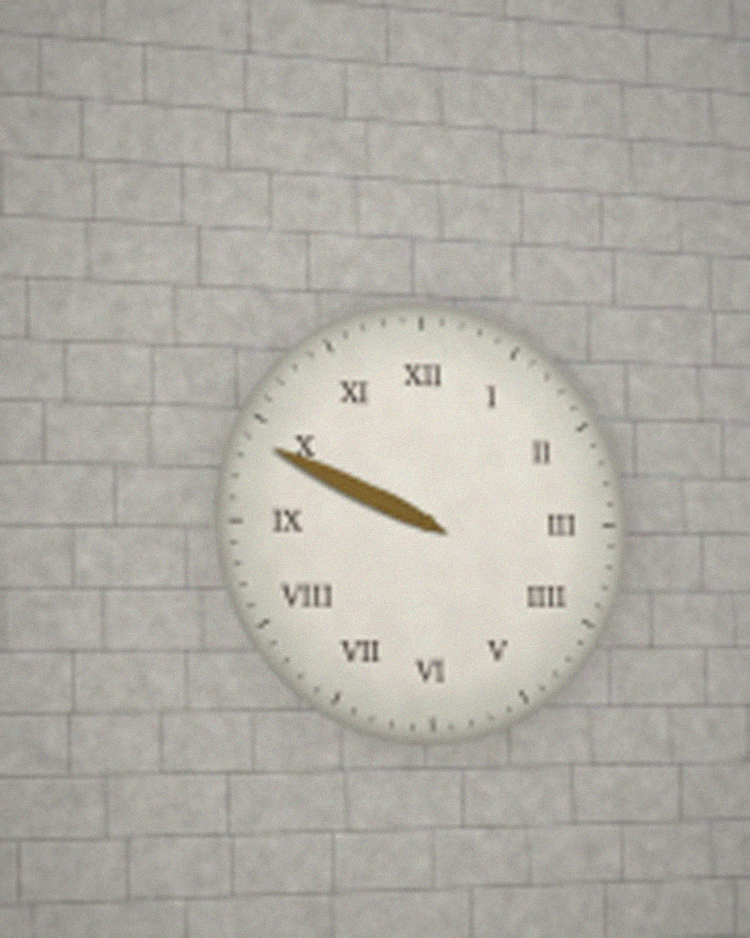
{"hour": 9, "minute": 49}
